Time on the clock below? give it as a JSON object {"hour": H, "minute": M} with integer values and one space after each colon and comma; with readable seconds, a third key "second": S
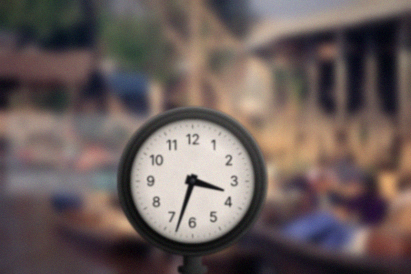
{"hour": 3, "minute": 33}
